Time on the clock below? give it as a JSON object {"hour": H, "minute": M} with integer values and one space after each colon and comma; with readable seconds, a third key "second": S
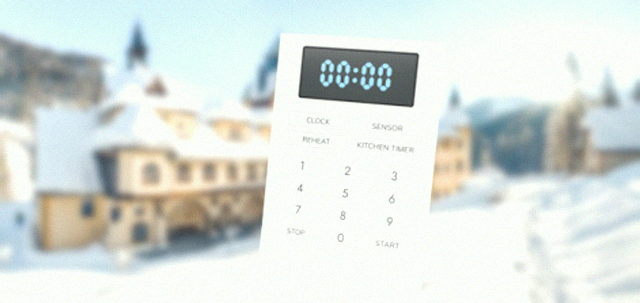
{"hour": 0, "minute": 0}
